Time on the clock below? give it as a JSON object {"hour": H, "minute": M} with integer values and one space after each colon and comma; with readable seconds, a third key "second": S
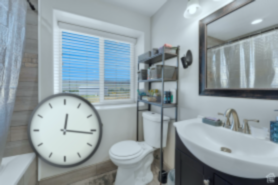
{"hour": 12, "minute": 16}
